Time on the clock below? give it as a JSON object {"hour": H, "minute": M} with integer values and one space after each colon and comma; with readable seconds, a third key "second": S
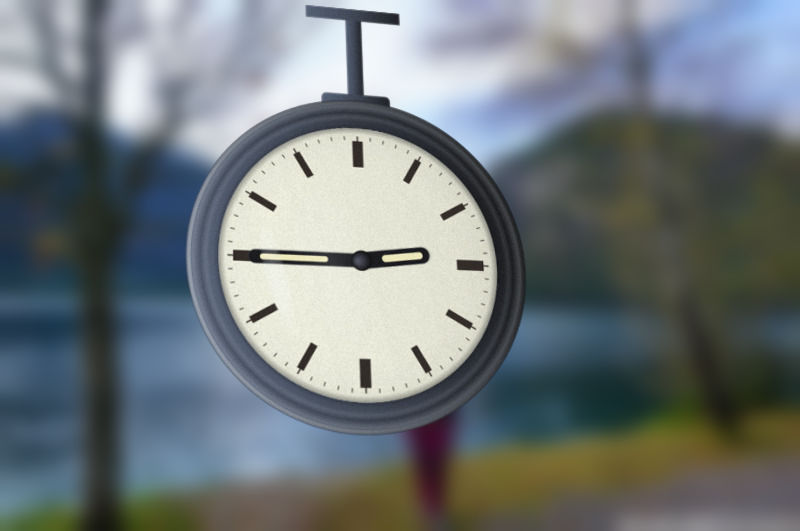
{"hour": 2, "minute": 45}
